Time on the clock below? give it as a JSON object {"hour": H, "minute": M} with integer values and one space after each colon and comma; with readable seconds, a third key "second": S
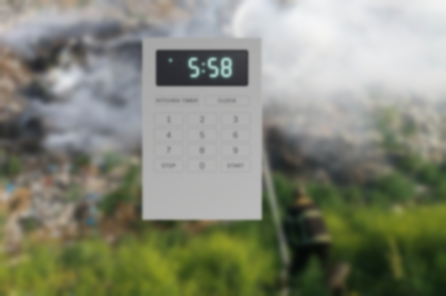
{"hour": 5, "minute": 58}
